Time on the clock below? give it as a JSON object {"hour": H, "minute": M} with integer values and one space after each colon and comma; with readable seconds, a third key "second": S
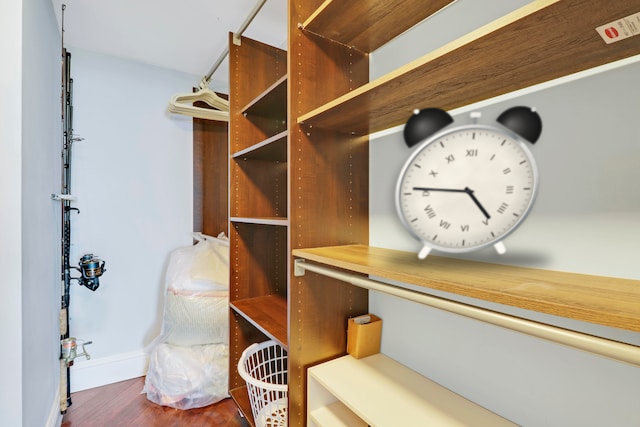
{"hour": 4, "minute": 46}
